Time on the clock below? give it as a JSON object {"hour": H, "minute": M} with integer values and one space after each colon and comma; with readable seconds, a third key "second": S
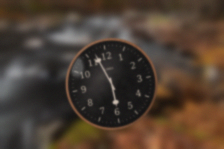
{"hour": 5, "minute": 57}
